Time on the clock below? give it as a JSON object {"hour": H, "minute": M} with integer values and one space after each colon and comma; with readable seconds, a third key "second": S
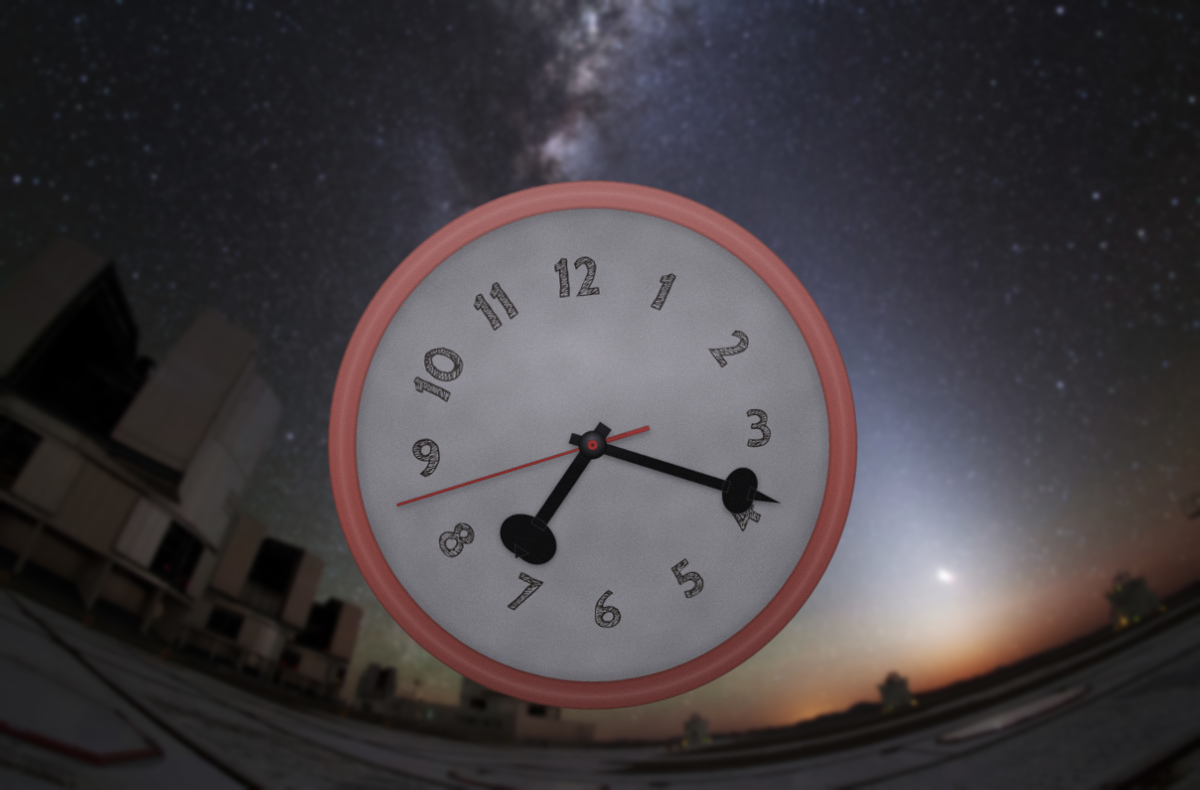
{"hour": 7, "minute": 18, "second": 43}
